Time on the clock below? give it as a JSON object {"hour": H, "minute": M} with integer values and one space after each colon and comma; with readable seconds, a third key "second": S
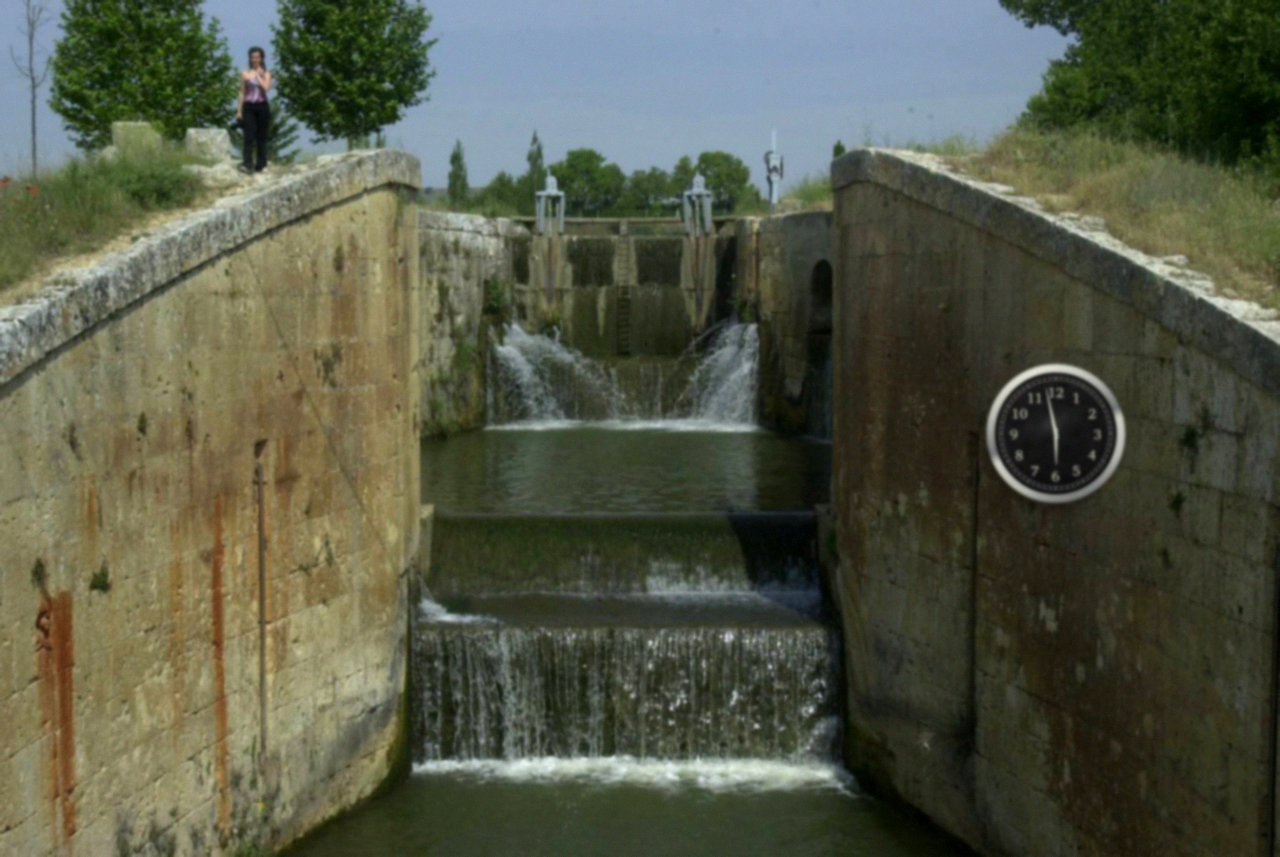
{"hour": 5, "minute": 58}
